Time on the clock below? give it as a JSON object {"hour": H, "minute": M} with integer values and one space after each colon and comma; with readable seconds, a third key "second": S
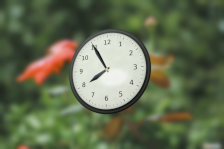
{"hour": 7, "minute": 55}
